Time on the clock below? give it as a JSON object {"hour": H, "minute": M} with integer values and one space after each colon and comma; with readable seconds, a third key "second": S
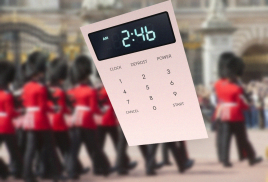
{"hour": 2, "minute": 46}
